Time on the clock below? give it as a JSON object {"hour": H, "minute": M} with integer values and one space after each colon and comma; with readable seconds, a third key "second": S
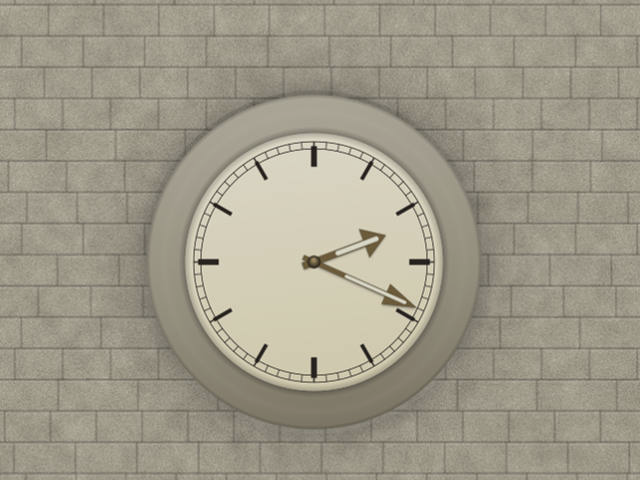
{"hour": 2, "minute": 19}
